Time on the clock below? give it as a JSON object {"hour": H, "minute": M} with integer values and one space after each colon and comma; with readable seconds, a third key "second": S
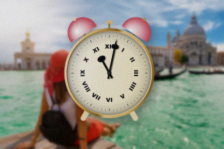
{"hour": 11, "minute": 2}
